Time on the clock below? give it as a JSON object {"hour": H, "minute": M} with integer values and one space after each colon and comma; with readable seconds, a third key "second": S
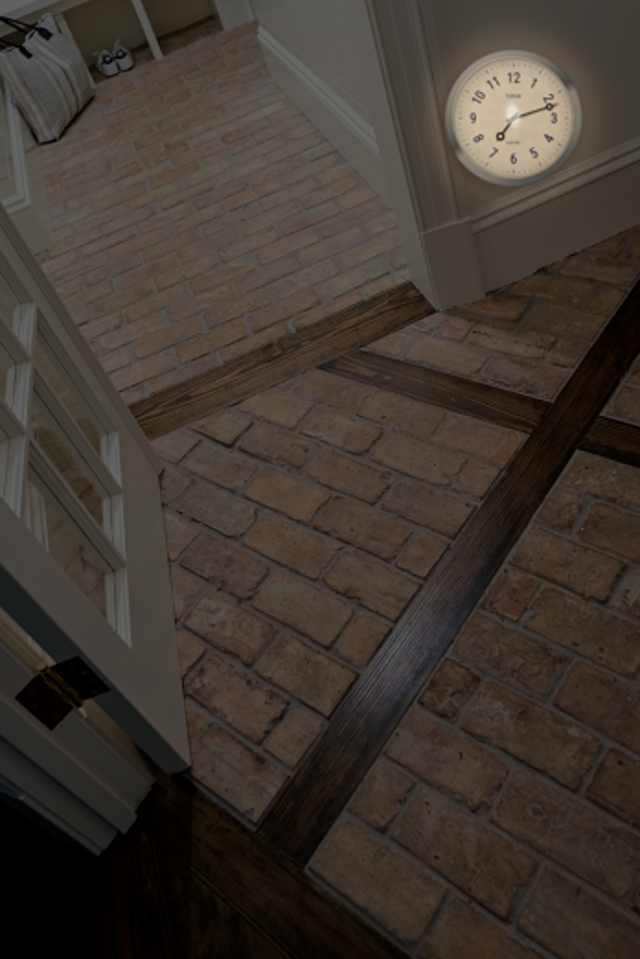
{"hour": 7, "minute": 12}
